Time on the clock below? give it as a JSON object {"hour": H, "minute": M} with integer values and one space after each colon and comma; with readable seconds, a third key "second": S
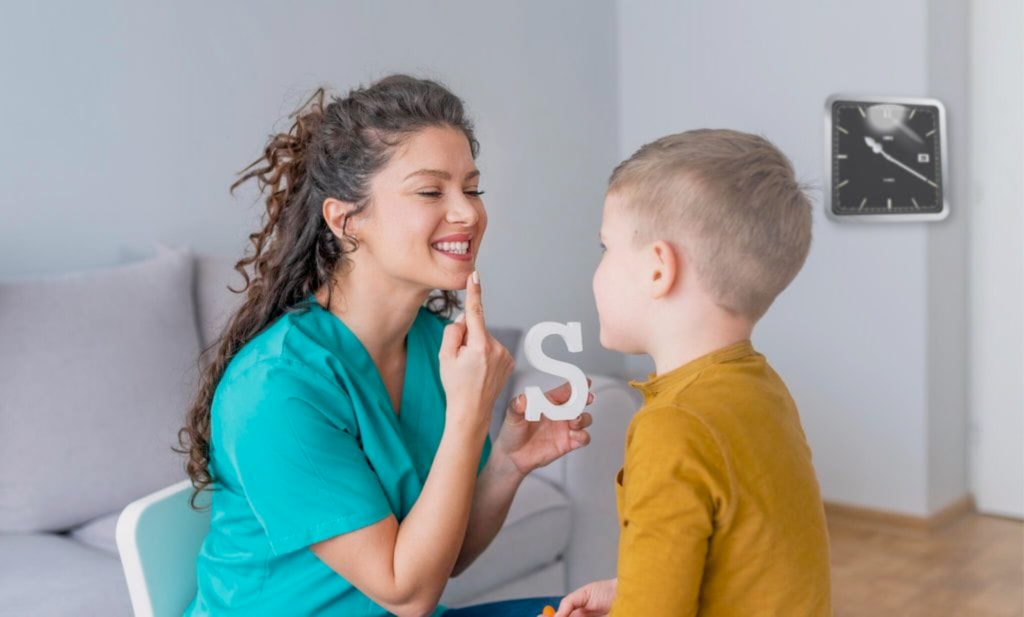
{"hour": 10, "minute": 20}
